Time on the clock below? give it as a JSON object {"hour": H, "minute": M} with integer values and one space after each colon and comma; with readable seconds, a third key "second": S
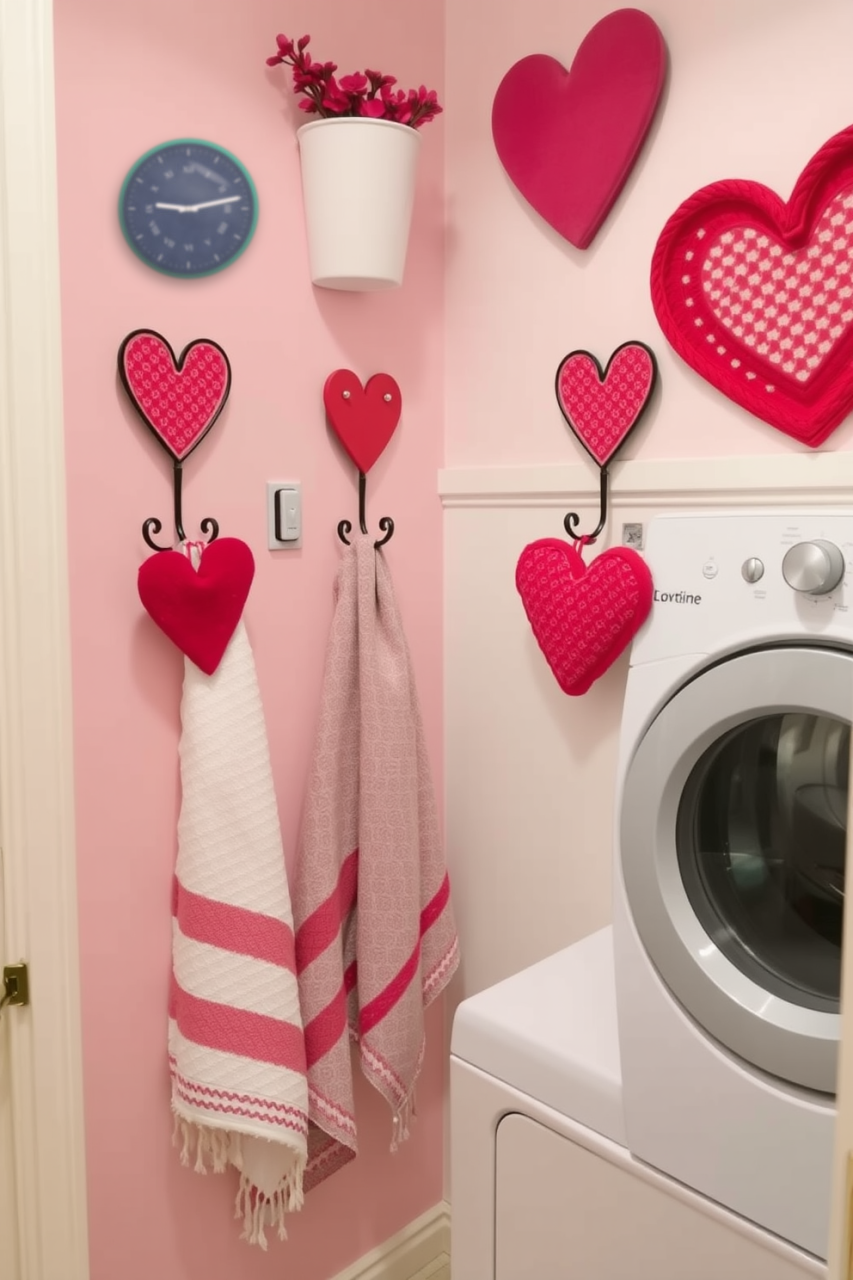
{"hour": 9, "minute": 13}
